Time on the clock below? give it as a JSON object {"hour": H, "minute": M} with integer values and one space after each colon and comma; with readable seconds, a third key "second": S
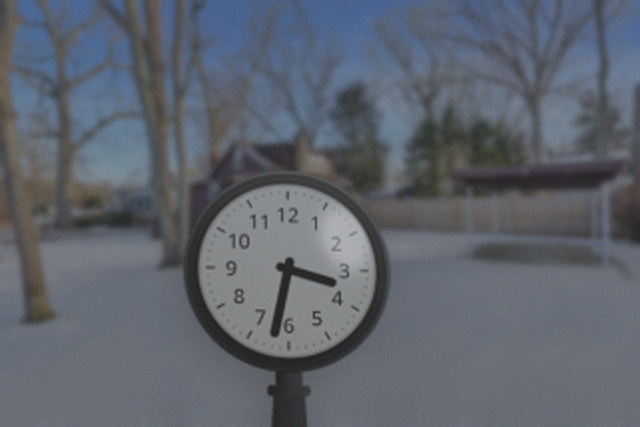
{"hour": 3, "minute": 32}
